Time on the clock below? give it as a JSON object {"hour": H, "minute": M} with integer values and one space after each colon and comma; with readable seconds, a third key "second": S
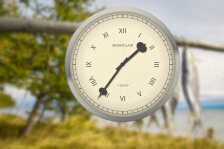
{"hour": 1, "minute": 36}
